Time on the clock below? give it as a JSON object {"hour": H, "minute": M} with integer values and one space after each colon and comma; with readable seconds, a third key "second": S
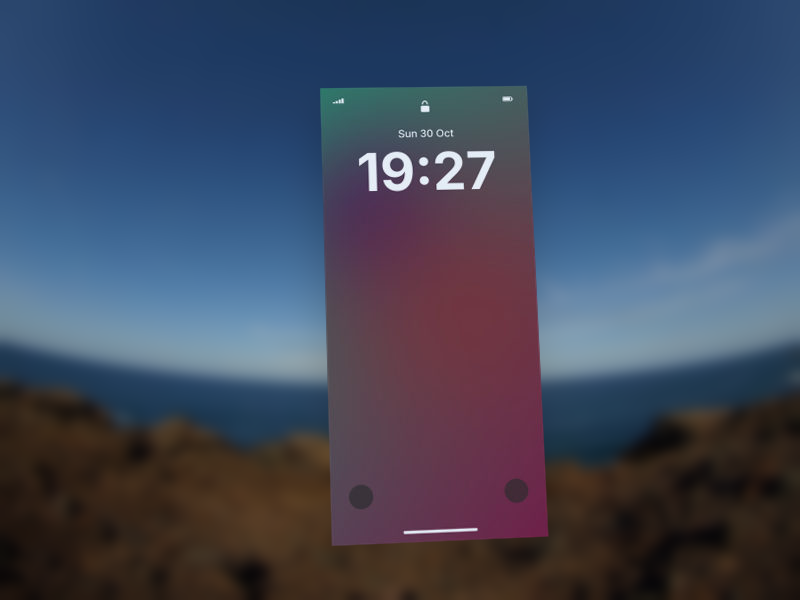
{"hour": 19, "minute": 27}
